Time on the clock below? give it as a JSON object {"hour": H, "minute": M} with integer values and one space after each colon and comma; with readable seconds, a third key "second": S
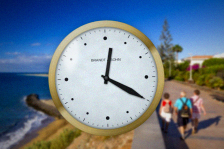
{"hour": 12, "minute": 20}
